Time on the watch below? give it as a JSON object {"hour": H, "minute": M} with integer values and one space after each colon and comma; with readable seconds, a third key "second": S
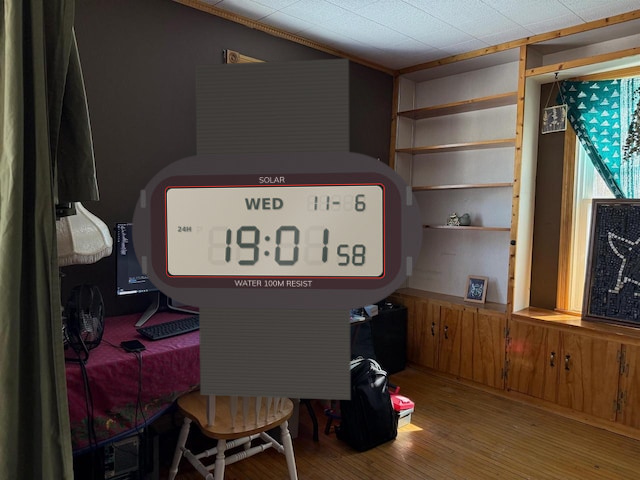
{"hour": 19, "minute": 1, "second": 58}
